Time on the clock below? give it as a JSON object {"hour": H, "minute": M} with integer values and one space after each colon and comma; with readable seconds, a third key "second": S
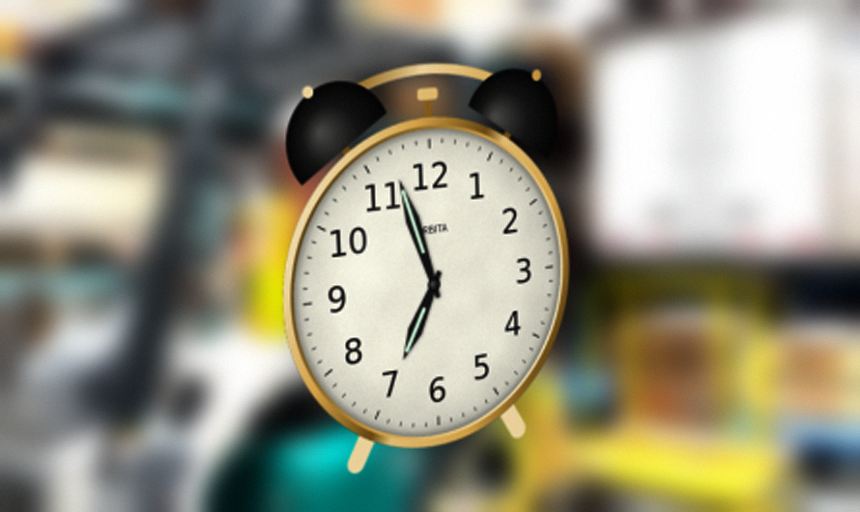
{"hour": 6, "minute": 57}
